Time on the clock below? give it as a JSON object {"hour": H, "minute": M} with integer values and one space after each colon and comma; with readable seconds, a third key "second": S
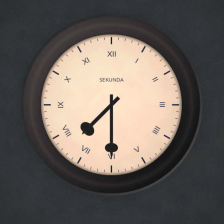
{"hour": 7, "minute": 30}
